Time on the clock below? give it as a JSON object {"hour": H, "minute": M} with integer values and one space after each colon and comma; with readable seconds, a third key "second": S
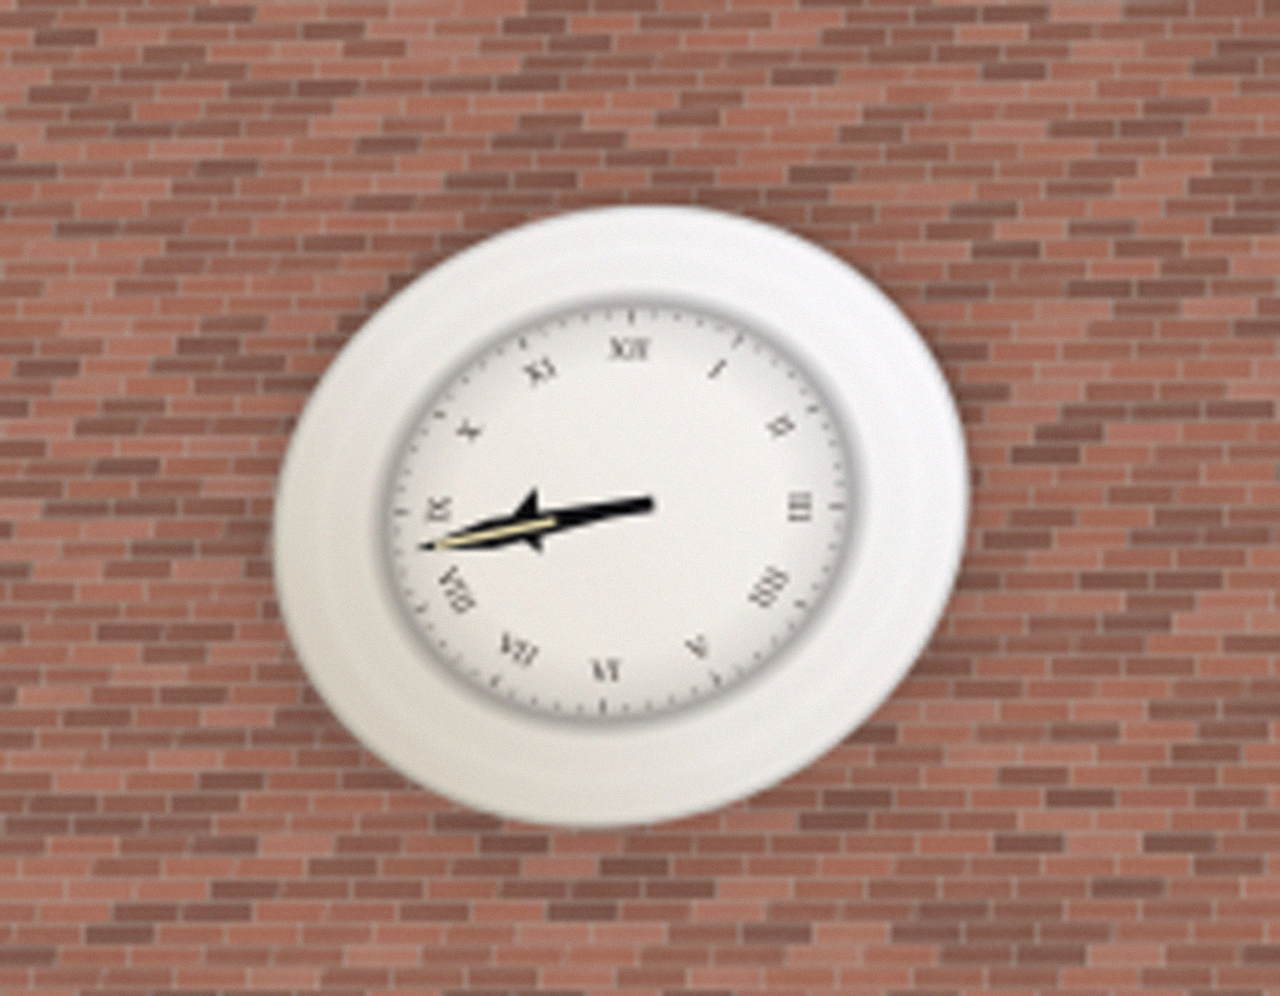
{"hour": 8, "minute": 43}
